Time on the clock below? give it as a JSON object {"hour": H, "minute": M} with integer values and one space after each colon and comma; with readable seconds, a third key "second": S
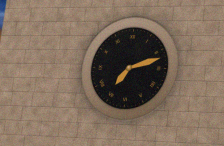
{"hour": 7, "minute": 12}
